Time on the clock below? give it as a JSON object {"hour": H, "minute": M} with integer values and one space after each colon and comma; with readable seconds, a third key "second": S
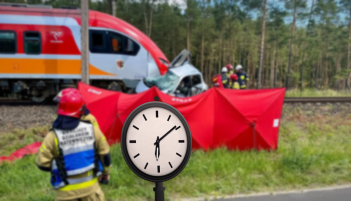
{"hour": 6, "minute": 9}
